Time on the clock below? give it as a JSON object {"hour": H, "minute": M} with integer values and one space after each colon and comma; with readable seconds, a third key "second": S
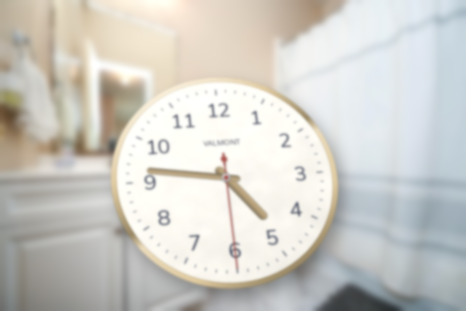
{"hour": 4, "minute": 46, "second": 30}
